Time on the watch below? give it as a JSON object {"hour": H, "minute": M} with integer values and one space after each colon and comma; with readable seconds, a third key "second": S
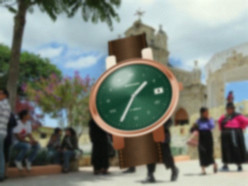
{"hour": 1, "minute": 35}
